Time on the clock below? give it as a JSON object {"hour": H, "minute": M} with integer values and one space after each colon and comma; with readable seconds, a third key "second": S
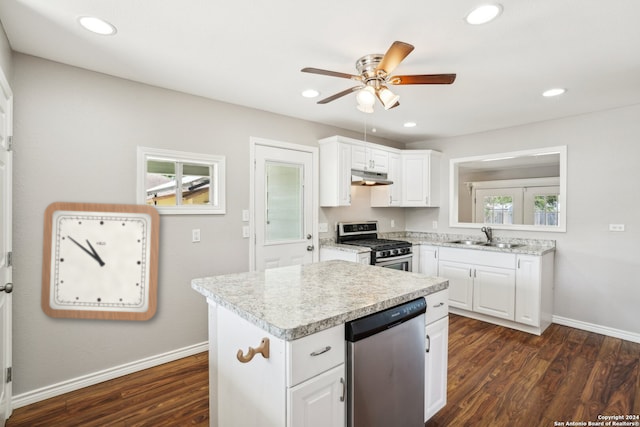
{"hour": 10, "minute": 51}
